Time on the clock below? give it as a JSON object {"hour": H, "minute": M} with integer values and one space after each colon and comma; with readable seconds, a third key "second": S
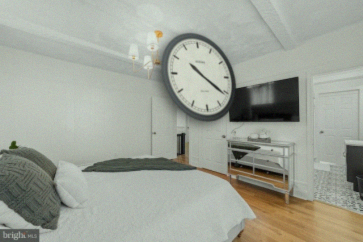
{"hour": 10, "minute": 21}
